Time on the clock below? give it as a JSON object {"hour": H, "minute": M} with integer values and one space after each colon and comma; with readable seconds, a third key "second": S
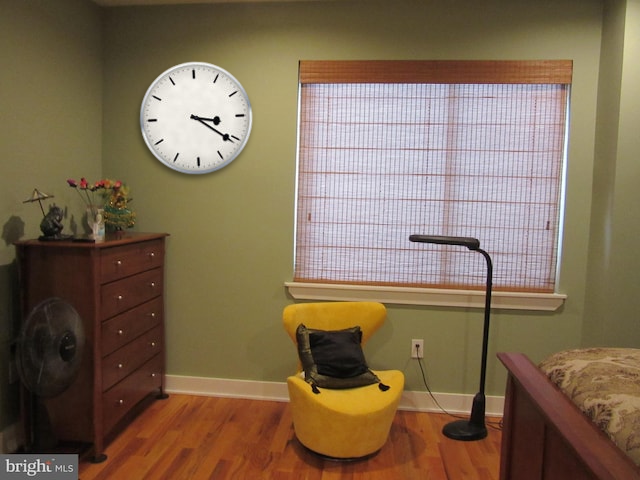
{"hour": 3, "minute": 21}
